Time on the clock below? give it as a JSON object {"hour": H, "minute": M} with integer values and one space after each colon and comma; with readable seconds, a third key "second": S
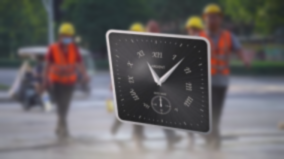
{"hour": 11, "minute": 7}
